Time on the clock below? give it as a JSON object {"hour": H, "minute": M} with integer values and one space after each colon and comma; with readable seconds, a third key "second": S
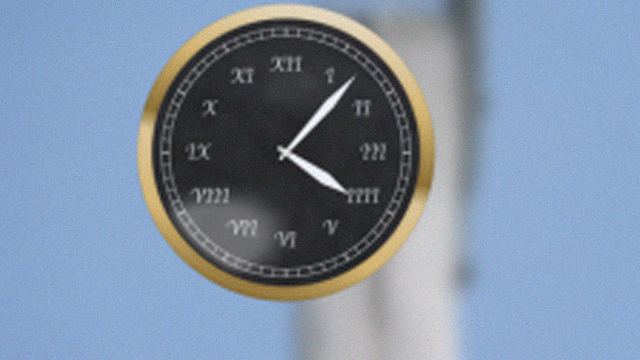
{"hour": 4, "minute": 7}
